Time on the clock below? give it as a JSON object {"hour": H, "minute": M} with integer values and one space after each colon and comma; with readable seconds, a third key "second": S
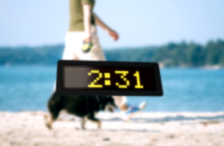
{"hour": 2, "minute": 31}
